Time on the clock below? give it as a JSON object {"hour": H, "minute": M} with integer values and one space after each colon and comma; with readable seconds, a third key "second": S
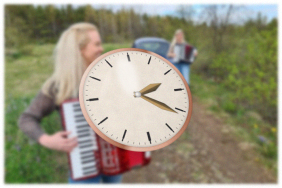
{"hour": 2, "minute": 21}
